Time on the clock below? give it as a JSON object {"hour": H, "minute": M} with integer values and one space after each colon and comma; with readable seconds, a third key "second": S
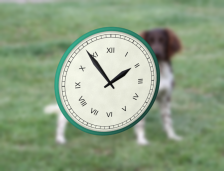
{"hour": 1, "minute": 54}
